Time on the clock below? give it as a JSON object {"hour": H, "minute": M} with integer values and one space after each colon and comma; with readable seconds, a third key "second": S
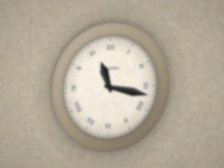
{"hour": 11, "minute": 17}
